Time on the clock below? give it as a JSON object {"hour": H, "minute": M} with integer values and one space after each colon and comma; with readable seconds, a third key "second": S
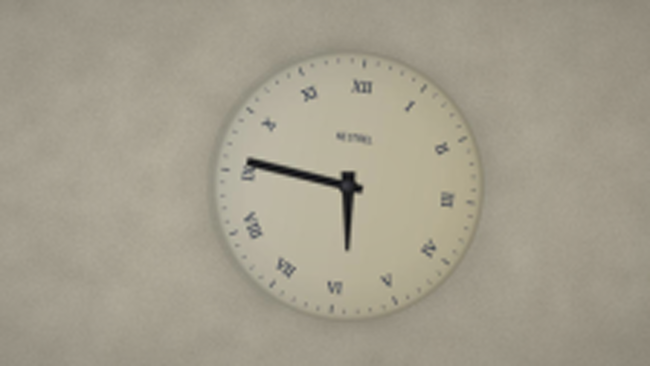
{"hour": 5, "minute": 46}
